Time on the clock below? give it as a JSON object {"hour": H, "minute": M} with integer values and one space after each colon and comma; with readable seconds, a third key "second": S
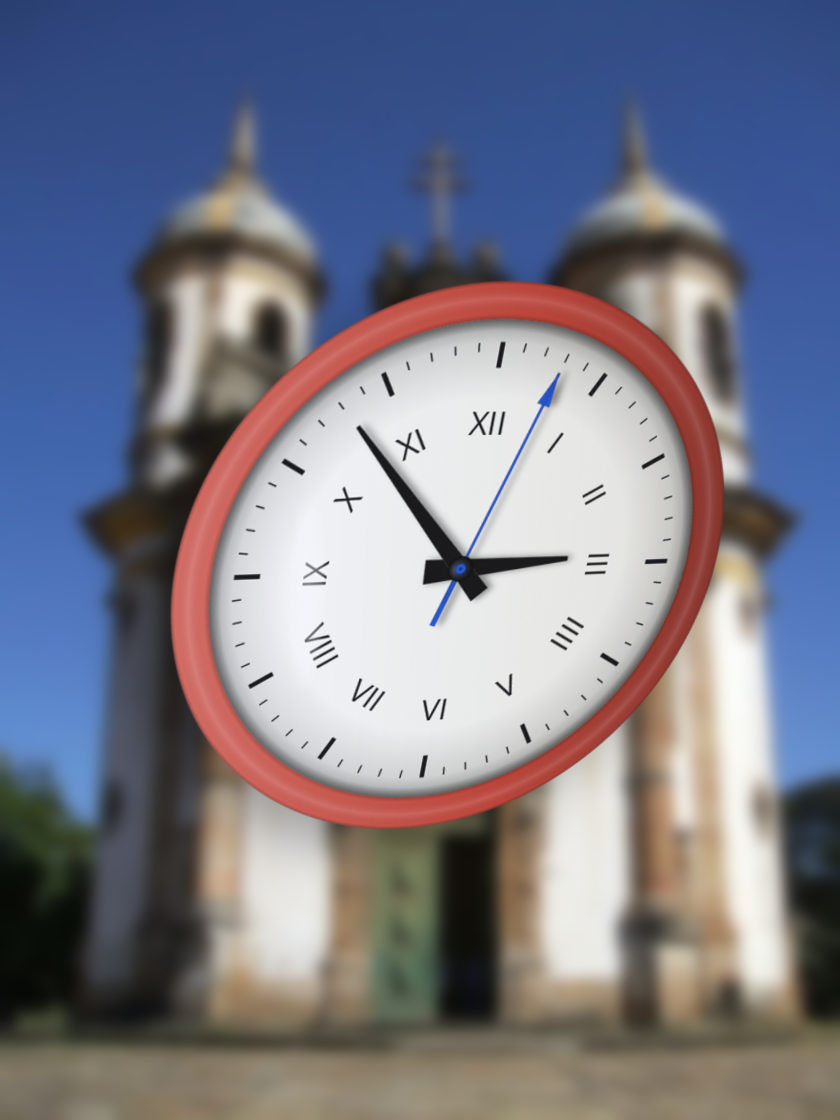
{"hour": 2, "minute": 53, "second": 3}
